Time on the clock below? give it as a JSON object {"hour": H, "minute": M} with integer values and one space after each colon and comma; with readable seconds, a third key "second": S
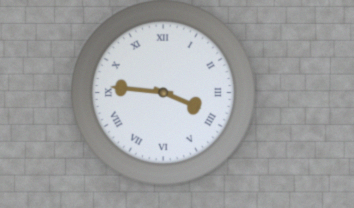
{"hour": 3, "minute": 46}
